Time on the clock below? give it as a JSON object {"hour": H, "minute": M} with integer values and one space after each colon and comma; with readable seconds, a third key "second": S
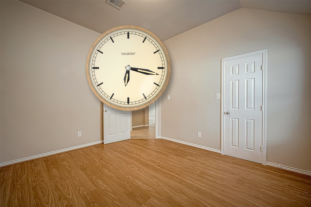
{"hour": 6, "minute": 17}
